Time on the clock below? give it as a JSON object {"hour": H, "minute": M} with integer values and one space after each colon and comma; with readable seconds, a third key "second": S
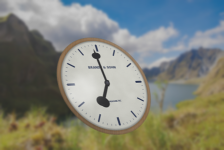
{"hour": 6, "minute": 59}
